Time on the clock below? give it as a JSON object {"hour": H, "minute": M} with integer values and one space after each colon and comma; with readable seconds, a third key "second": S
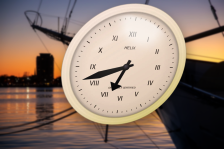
{"hour": 6, "minute": 42}
